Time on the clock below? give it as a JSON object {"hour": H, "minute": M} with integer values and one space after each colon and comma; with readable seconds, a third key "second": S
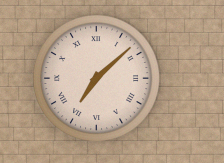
{"hour": 7, "minute": 8}
